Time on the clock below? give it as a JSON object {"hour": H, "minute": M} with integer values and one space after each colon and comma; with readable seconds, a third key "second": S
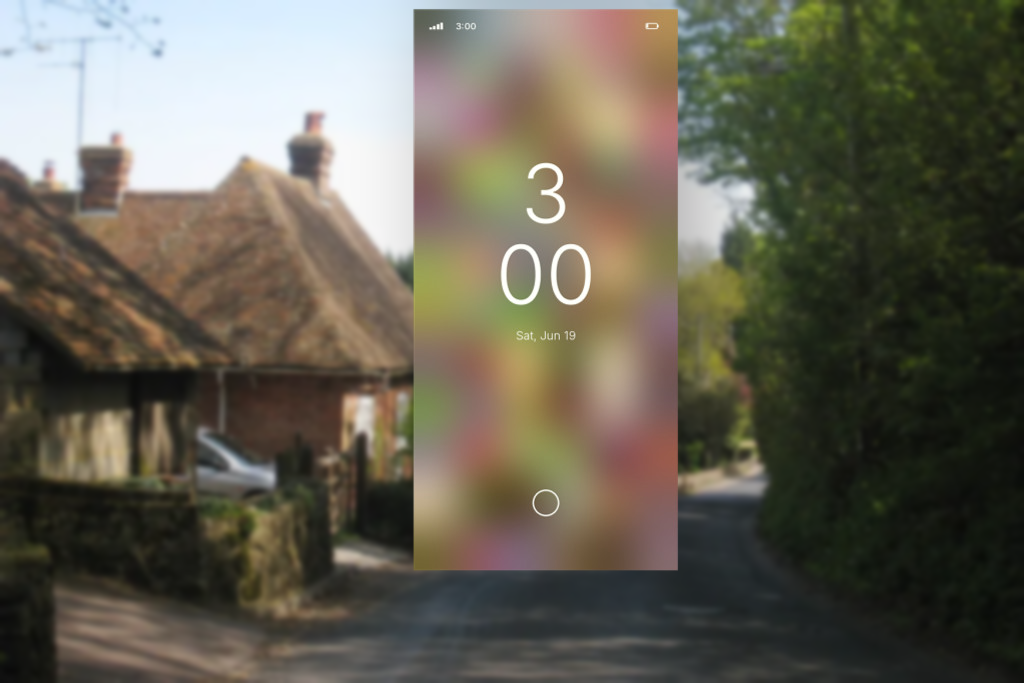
{"hour": 3, "minute": 0}
